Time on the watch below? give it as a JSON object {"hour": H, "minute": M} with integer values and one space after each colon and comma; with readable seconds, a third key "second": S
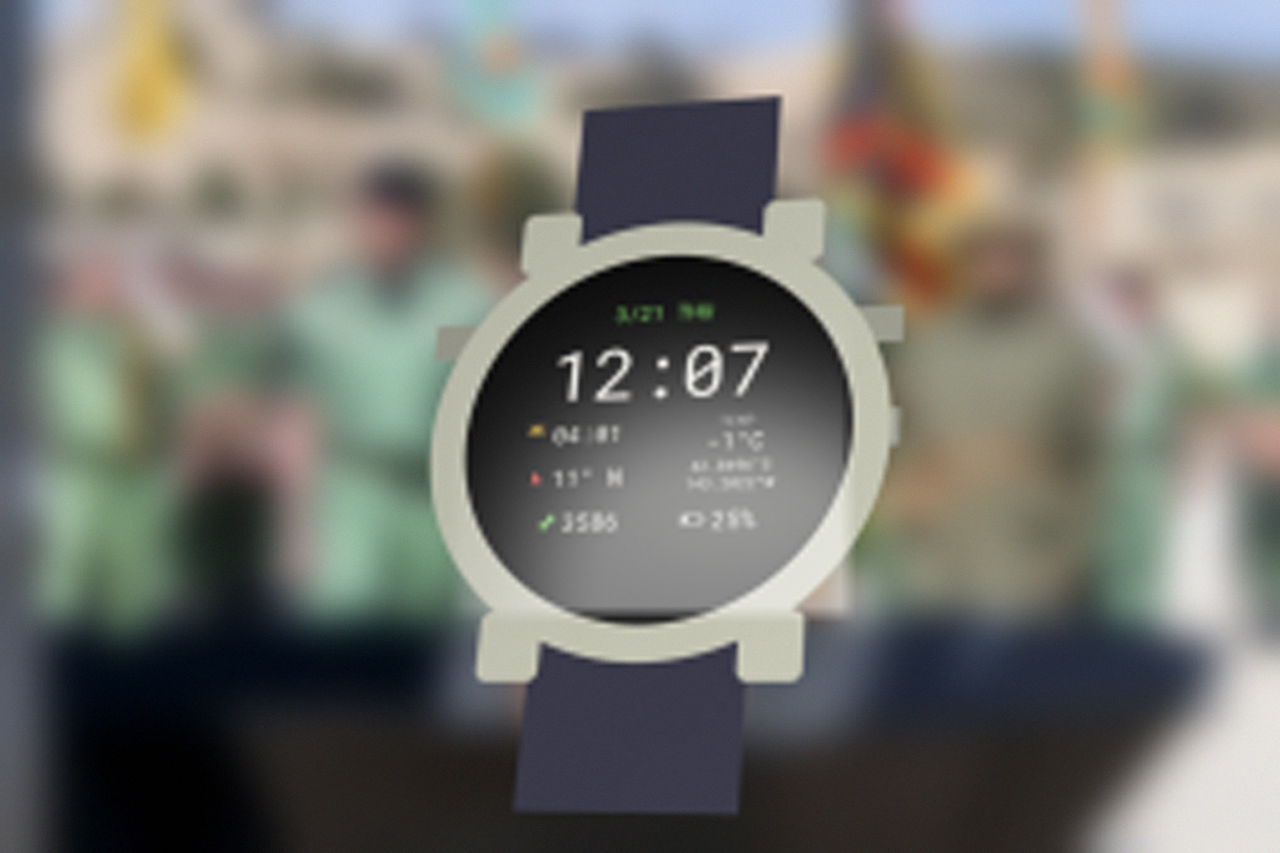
{"hour": 12, "minute": 7}
